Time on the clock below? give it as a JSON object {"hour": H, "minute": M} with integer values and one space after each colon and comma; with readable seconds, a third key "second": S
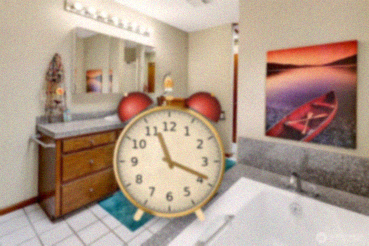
{"hour": 11, "minute": 19}
